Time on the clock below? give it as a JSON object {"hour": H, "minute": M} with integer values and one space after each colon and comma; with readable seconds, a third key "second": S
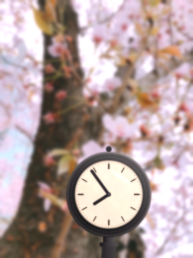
{"hour": 7, "minute": 54}
